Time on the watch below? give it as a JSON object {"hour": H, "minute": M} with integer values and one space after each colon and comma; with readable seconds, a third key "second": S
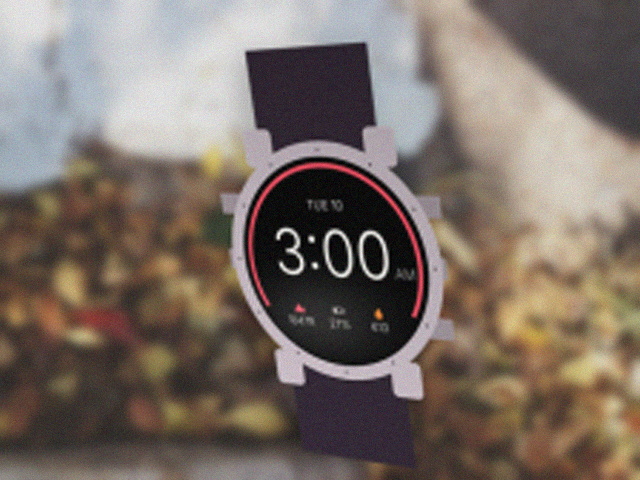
{"hour": 3, "minute": 0}
